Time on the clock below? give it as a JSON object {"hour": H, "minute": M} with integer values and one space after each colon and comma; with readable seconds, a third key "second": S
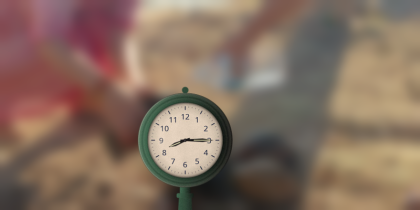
{"hour": 8, "minute": 15}
